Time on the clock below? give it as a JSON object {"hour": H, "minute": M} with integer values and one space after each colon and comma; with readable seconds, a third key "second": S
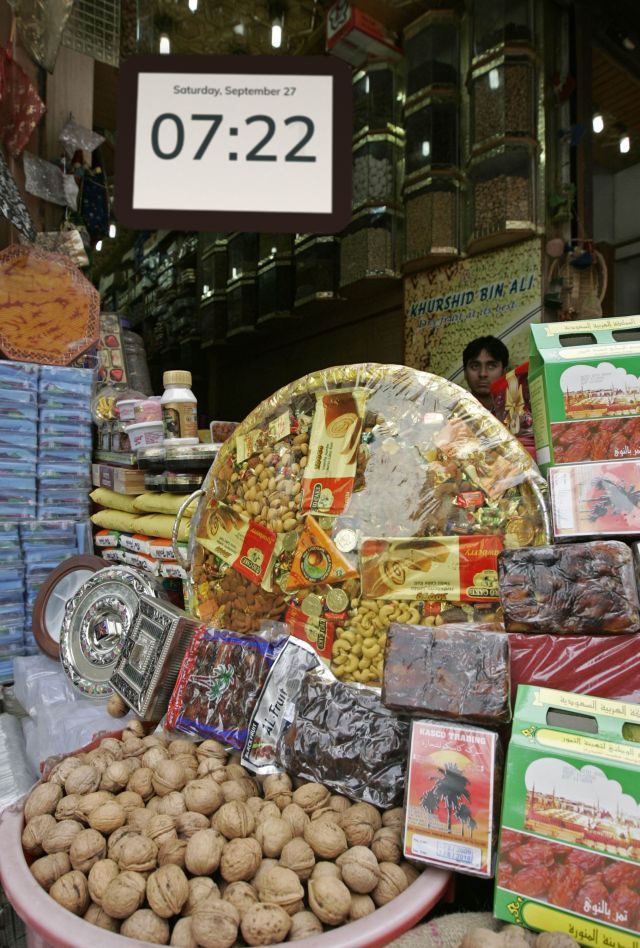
{"hour": 7, "minute": 22}
